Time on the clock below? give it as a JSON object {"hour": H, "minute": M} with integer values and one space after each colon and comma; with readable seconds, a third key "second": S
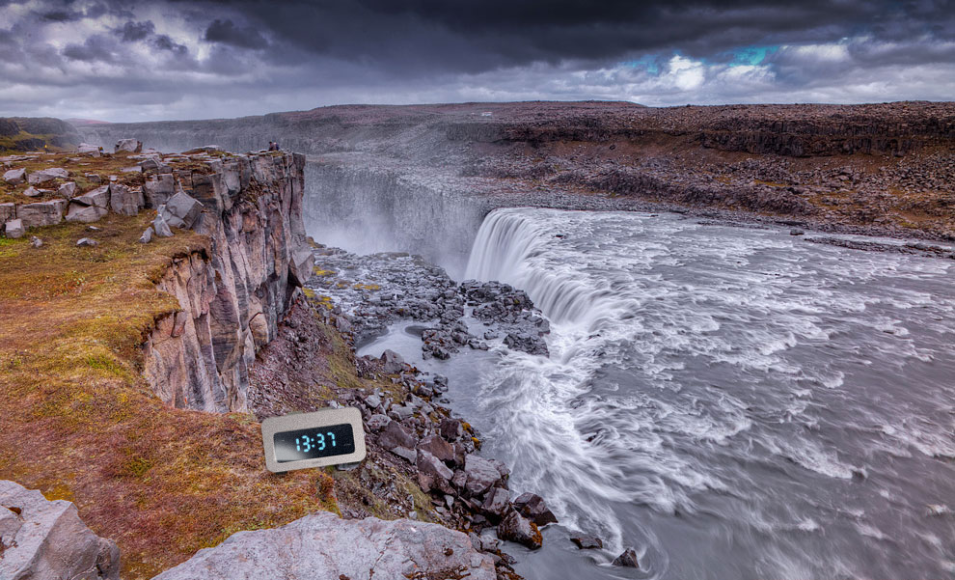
{"hour": 13, "minute": 37}
